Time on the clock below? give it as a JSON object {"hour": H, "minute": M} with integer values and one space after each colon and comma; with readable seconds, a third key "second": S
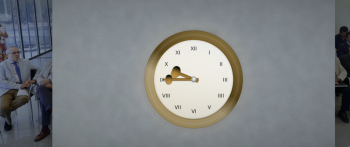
{"hour": 9, "minute": 45}
